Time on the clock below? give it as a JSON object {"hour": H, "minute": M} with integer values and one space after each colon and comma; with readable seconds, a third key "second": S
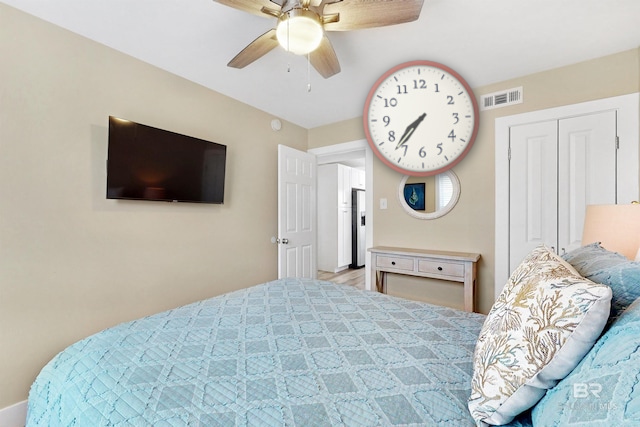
{"hour": 7, "minute": 37}
